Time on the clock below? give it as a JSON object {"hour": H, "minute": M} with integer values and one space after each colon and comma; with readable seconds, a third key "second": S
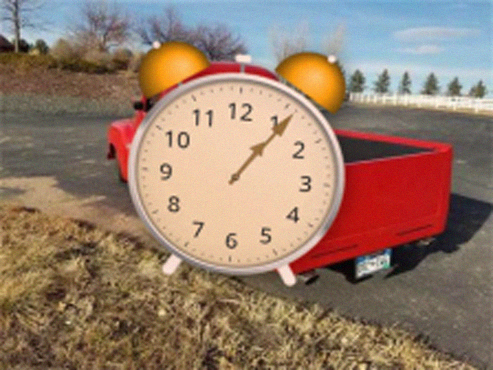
{"hour": 1, "minute": 6}
